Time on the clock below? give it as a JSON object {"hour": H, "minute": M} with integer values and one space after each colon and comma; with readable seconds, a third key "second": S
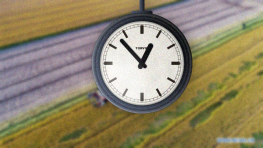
{"hour": 12, "minute": 53}
